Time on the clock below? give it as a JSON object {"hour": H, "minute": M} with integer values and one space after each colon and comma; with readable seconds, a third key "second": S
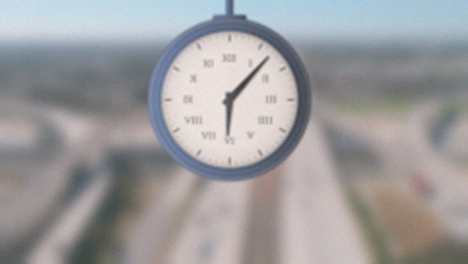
{"hour": 6, "minute": 7}
